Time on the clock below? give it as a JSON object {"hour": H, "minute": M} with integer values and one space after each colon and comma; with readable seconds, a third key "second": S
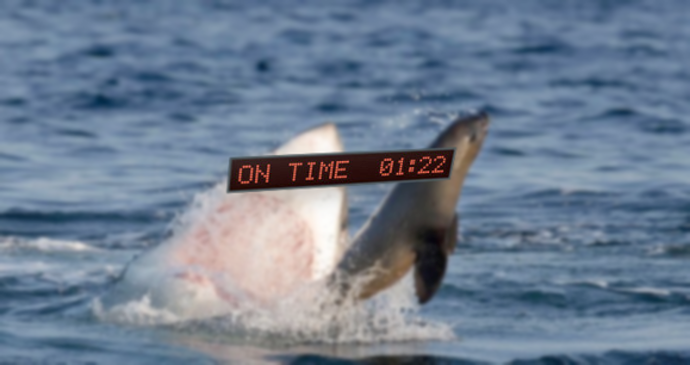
{"hour": 1, "minute": 22}
